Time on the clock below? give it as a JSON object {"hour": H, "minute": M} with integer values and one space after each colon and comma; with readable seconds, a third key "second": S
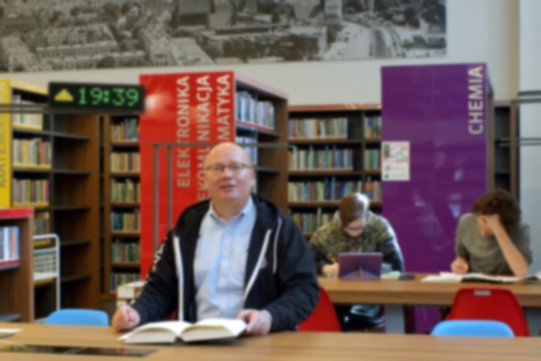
{"hour": 19, "minute": 39}
